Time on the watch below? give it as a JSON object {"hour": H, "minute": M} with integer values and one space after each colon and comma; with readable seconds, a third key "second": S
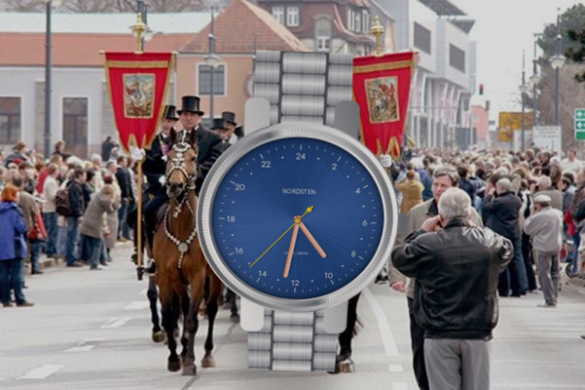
{"hour": 9, "minute": 31, "second": 37}
